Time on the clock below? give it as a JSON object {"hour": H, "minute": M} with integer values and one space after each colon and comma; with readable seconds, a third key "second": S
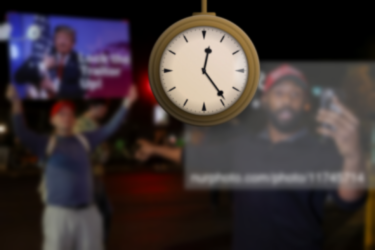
{"hour": 12, "minute": 24}
